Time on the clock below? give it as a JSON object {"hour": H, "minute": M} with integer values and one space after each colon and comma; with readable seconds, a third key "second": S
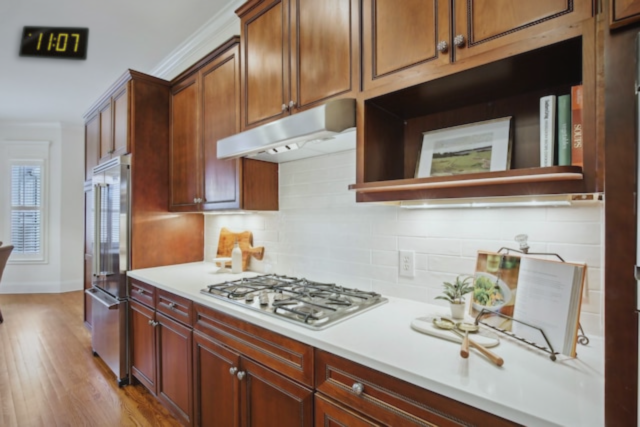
{"hour": 11, "minute": 7}
